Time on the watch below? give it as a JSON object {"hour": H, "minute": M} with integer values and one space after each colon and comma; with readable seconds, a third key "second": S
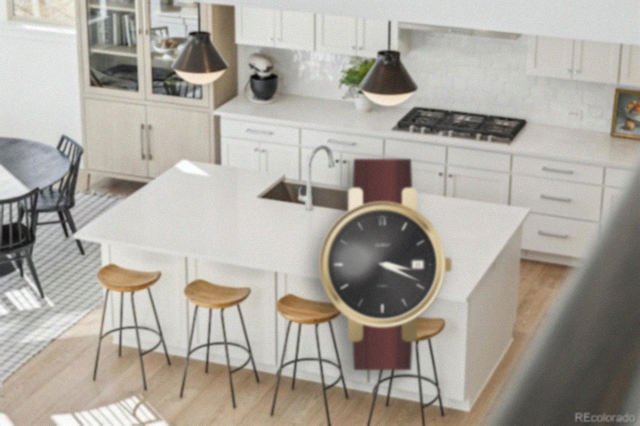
{"hour": 3, "minute": 19}
